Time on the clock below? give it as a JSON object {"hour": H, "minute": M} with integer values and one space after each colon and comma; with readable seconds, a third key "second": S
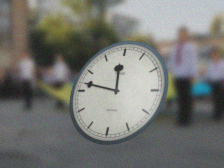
{"hour": 11, "minute": 47}
